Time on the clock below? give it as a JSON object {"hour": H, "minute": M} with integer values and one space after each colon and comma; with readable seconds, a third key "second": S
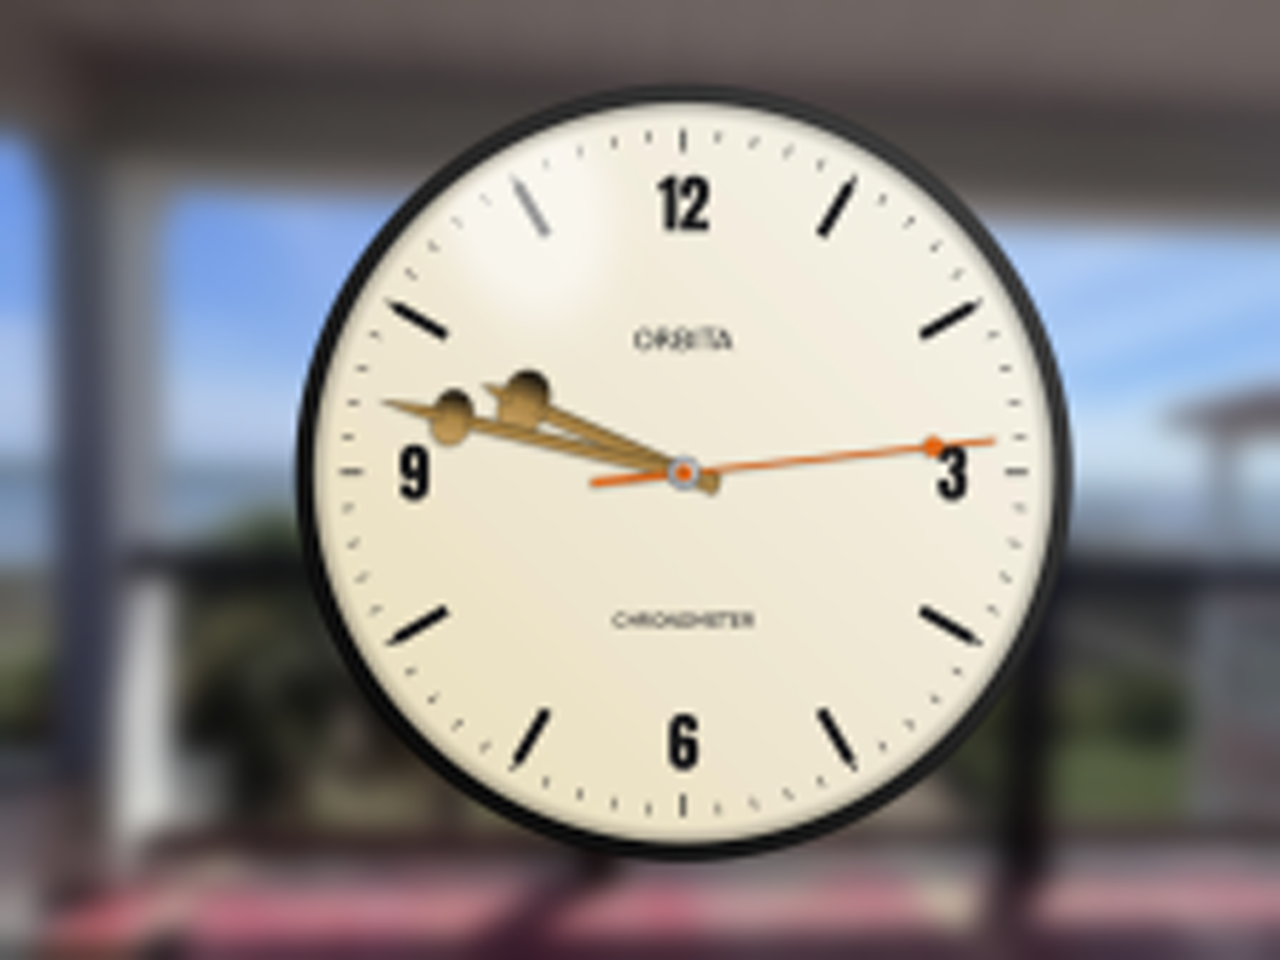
{"hour": 9, "minute": 47, "second": 14}
